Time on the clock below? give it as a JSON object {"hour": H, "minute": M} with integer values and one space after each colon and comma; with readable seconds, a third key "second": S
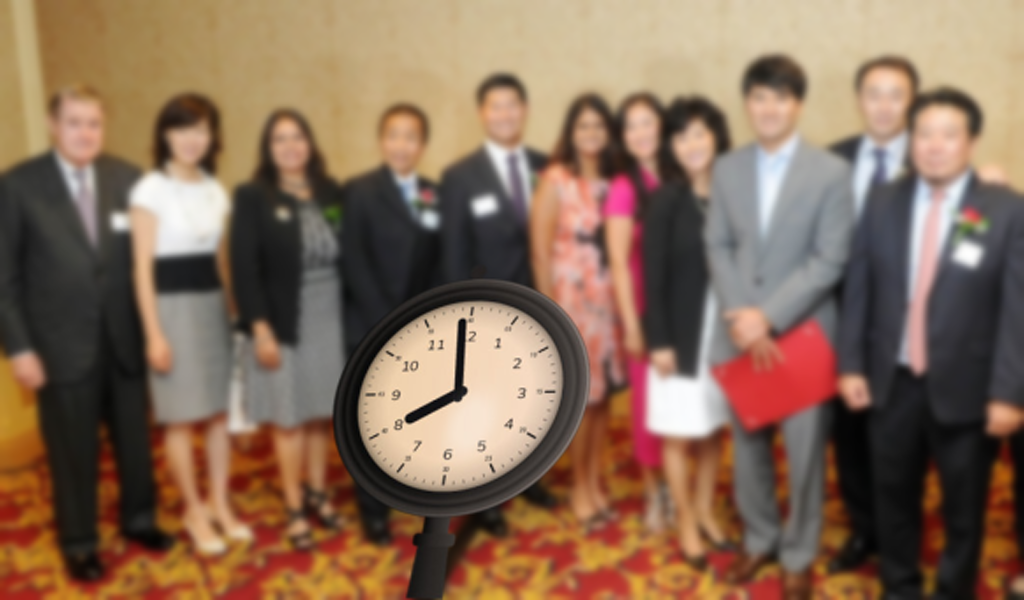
{"hour": 7, "minute": 59}
